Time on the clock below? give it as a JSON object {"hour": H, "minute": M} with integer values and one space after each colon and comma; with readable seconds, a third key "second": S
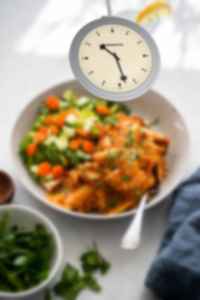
{"hour": 10, "minute": 28}
